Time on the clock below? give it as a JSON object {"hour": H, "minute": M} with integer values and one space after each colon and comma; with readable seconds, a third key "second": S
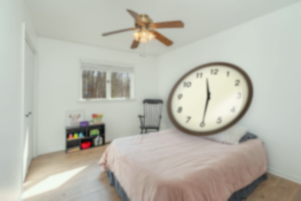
{"hour": 11, "minute": 30}
